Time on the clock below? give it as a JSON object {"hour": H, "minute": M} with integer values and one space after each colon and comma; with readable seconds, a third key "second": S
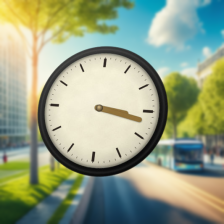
{"hour": 3, "minute": 17}
